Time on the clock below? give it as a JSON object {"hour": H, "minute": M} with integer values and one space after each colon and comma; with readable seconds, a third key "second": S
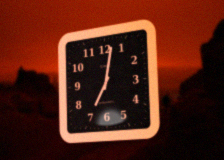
{"hour": 7, "minute": 2}
